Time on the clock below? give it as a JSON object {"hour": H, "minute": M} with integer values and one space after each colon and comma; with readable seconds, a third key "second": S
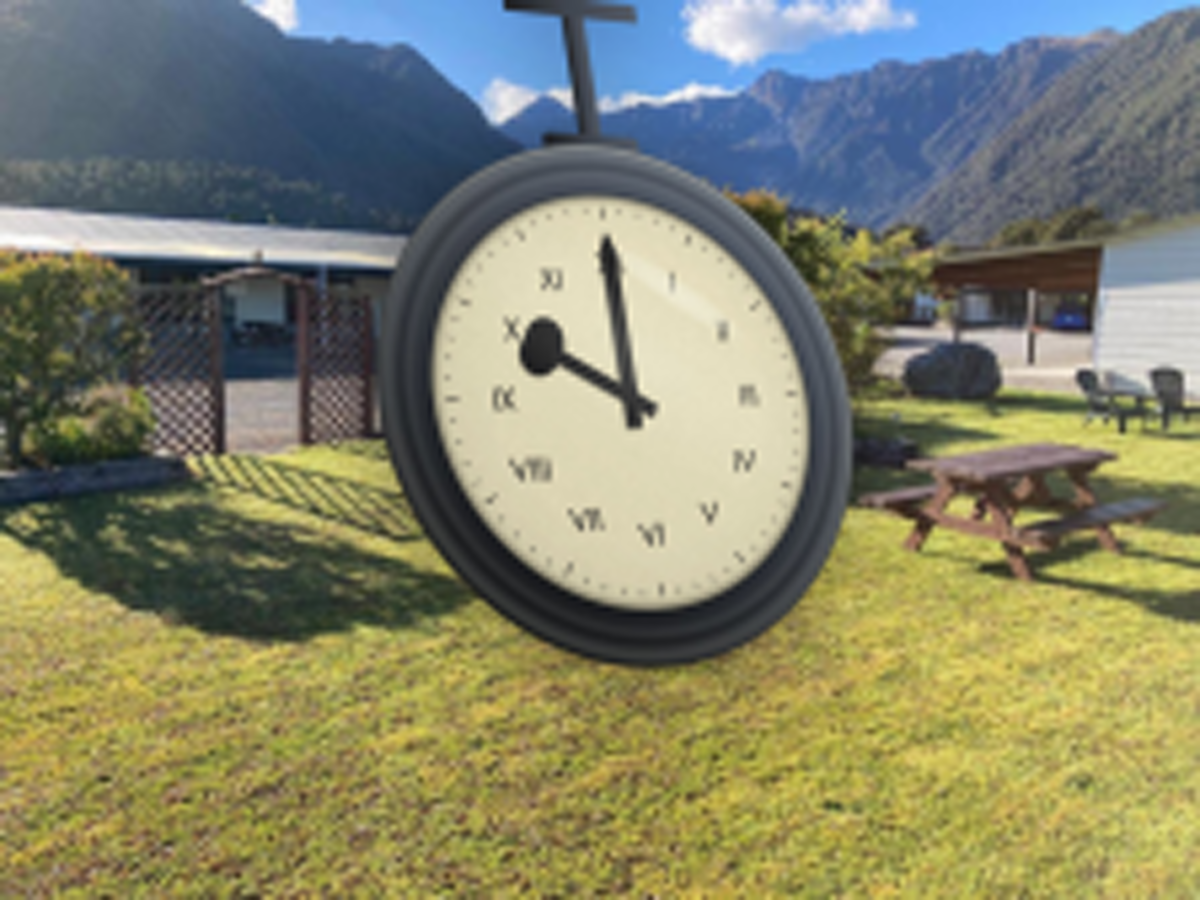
{"hour": 10, "minute": 0}
